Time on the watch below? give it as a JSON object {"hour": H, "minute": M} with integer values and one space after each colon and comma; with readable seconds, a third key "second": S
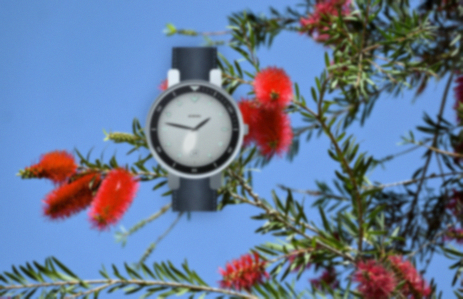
{"hour": 1, "minute": 47}
